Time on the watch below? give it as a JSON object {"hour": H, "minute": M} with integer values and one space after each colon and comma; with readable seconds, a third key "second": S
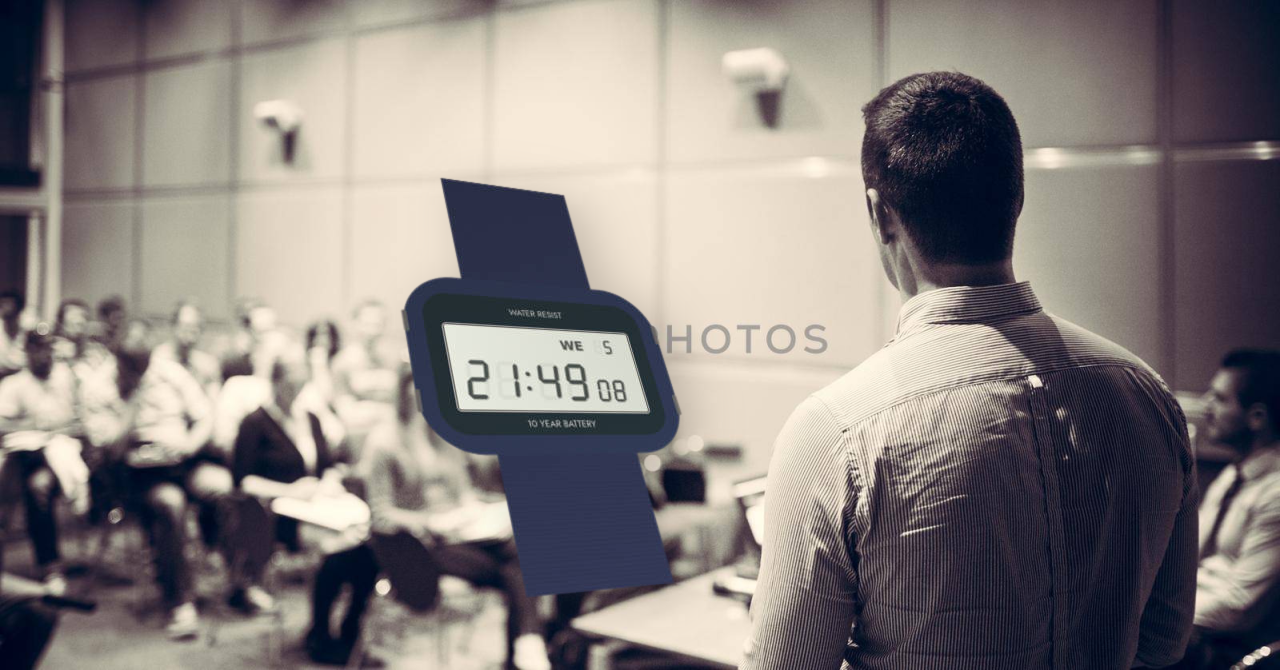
{"hour": 21, "minute": 49, "second": 8}
